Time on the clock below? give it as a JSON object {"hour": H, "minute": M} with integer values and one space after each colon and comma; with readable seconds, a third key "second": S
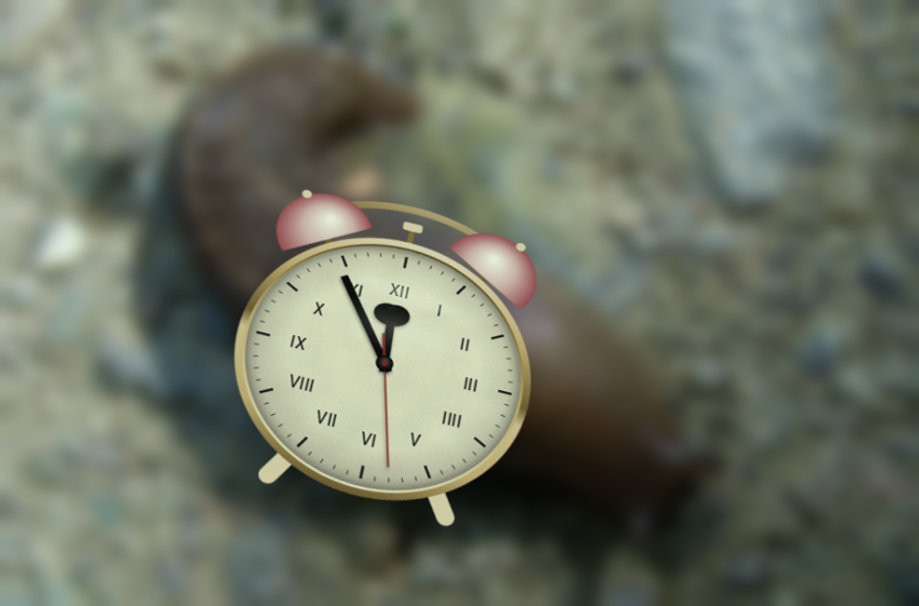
{"hour": 11, "minute": 54, "second": 28}
